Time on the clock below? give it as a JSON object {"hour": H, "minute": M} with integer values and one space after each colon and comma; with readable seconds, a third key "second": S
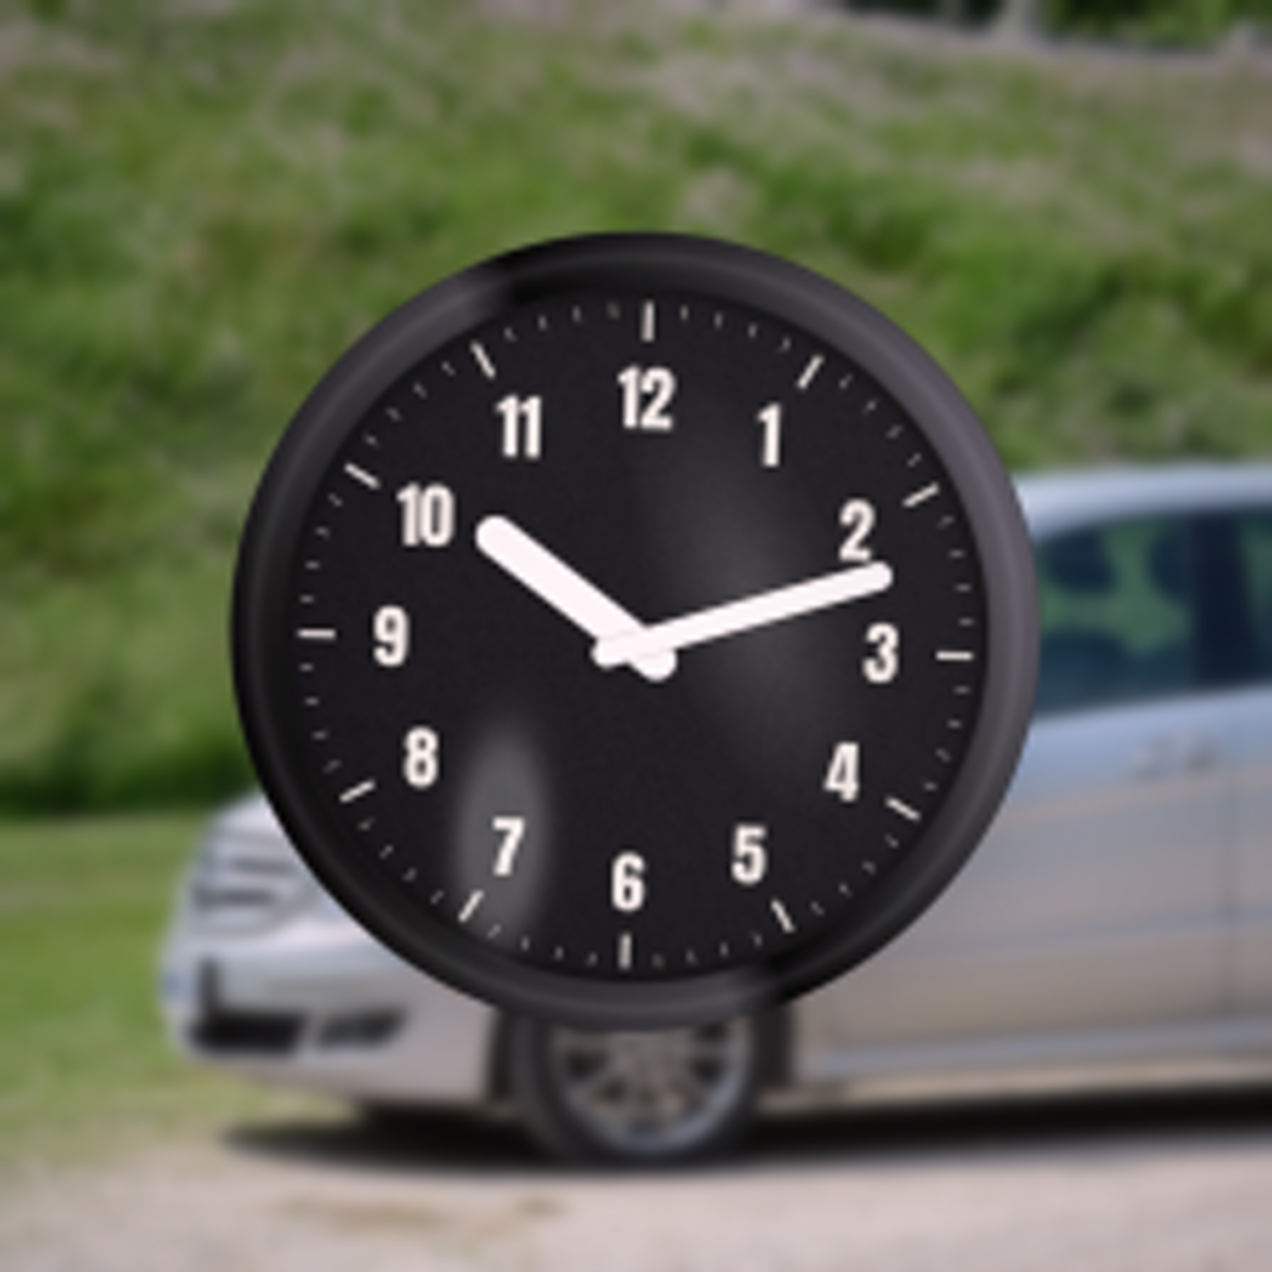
{"hour": 10, "minute": 12}
